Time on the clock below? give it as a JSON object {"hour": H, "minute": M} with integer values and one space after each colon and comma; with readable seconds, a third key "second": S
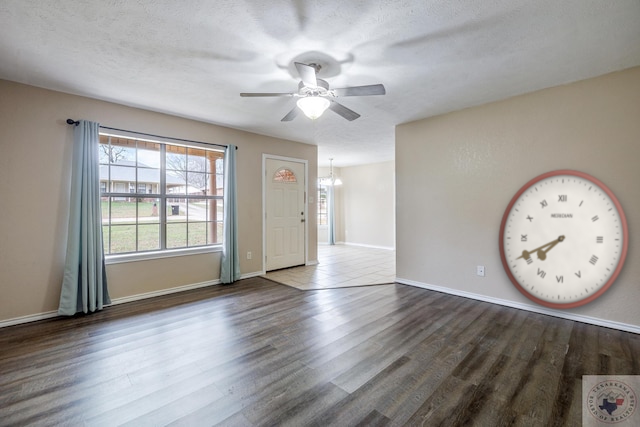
{"hour": 7, "minute": 41}
